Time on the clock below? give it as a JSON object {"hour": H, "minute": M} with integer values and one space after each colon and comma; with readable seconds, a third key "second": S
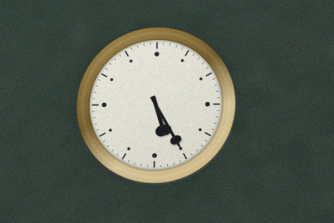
{"hour": 5, "minute": 25}
